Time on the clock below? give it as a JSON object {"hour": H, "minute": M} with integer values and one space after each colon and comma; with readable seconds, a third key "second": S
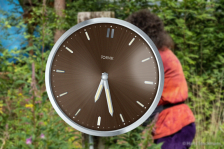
{"hour": 6, "minute": 27}
